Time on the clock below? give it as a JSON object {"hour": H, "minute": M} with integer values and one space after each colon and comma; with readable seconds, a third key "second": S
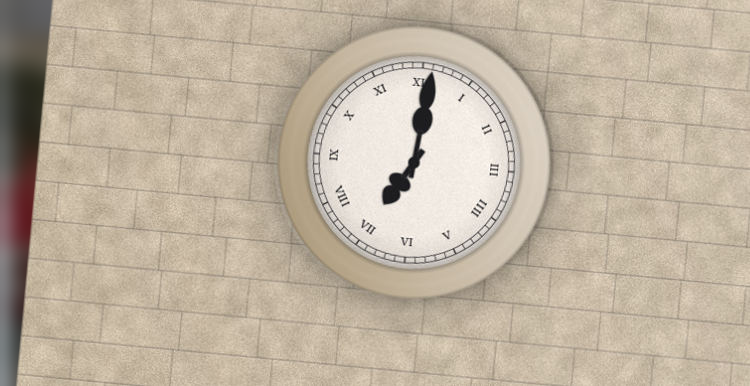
{"hour": 7, "minute": 1}
